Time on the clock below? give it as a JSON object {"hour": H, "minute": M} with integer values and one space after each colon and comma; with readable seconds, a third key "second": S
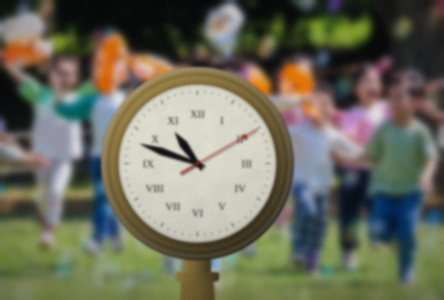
{"hour": 10, "minute": 48, "second": 10}
